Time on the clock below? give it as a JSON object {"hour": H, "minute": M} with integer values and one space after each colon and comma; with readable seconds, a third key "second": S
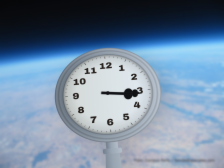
{"hour": 3, "minute": 16}
